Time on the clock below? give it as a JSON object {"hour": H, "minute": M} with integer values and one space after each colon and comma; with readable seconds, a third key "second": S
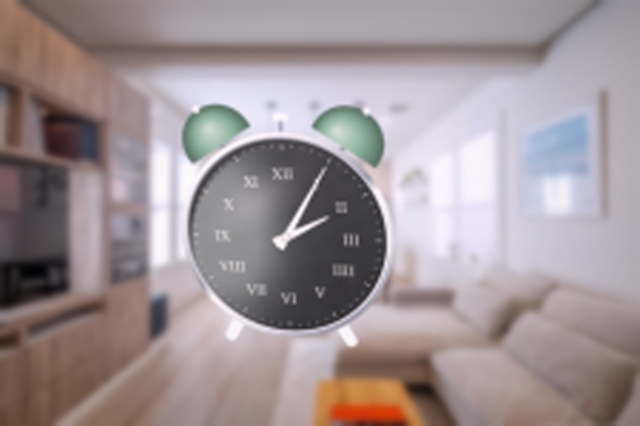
{"hour": 2, "minute": 5}
